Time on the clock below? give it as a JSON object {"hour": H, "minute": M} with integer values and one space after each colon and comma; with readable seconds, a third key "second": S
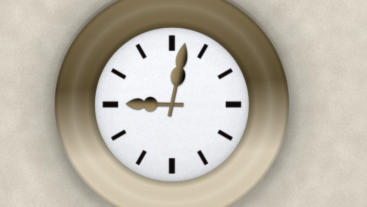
{"hour": 9, "minute": 2}
